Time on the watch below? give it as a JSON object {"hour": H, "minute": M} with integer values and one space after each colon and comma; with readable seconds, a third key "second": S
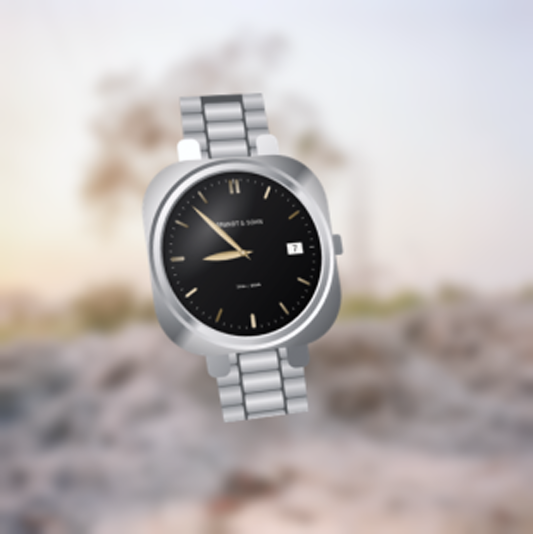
{"hour": 8, "minute": 53}
